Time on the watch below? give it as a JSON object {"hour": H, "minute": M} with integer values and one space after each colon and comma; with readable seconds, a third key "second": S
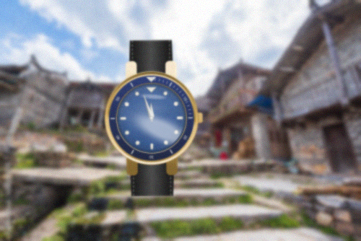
{"hour": 11, "minute": 57}
